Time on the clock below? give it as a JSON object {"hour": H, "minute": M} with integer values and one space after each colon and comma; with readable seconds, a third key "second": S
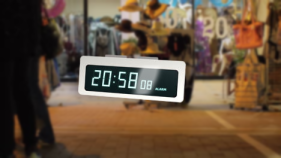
{"hour": 20, "minute": 58, "second": 8}
